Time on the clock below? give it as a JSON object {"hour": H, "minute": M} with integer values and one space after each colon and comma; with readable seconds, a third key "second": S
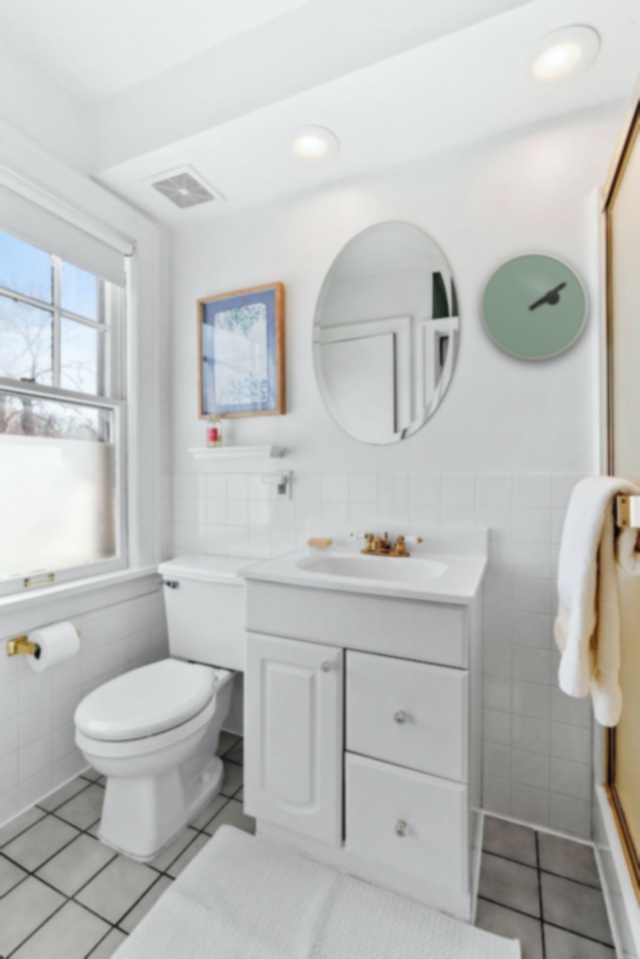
{"hour": 2, "minute": 9}
